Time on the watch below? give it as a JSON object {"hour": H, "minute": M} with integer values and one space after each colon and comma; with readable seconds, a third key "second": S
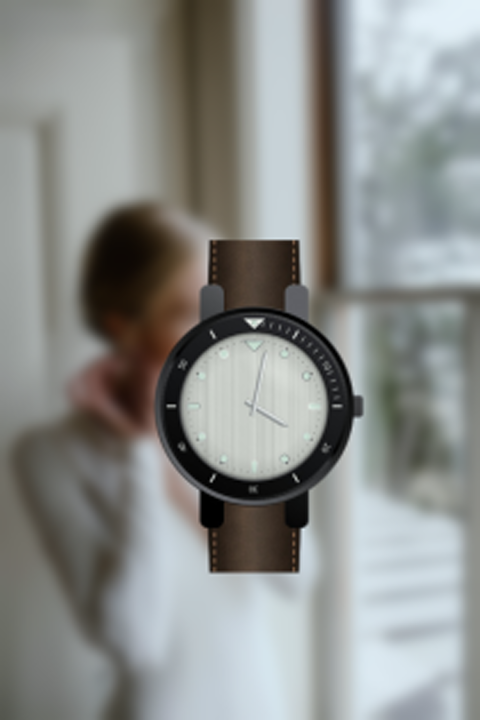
{"hour": 4, "minute": 2}
